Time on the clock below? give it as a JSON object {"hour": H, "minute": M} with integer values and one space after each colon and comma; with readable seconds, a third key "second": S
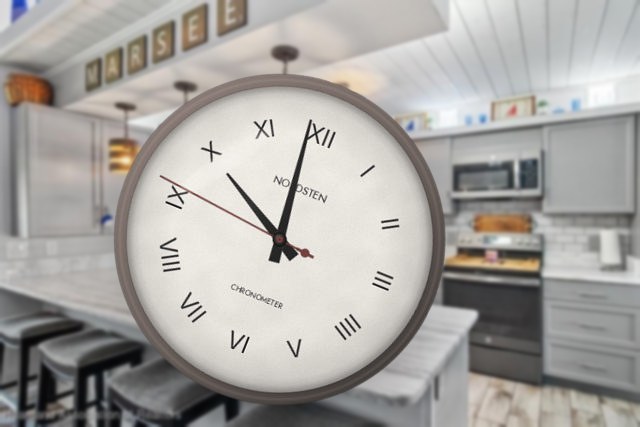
{"hour": 9, "minute": 58, "second": 46}
